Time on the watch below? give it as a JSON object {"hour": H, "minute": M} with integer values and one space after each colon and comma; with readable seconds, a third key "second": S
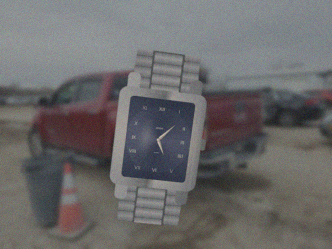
{"hour": 5, "minute": 7}
